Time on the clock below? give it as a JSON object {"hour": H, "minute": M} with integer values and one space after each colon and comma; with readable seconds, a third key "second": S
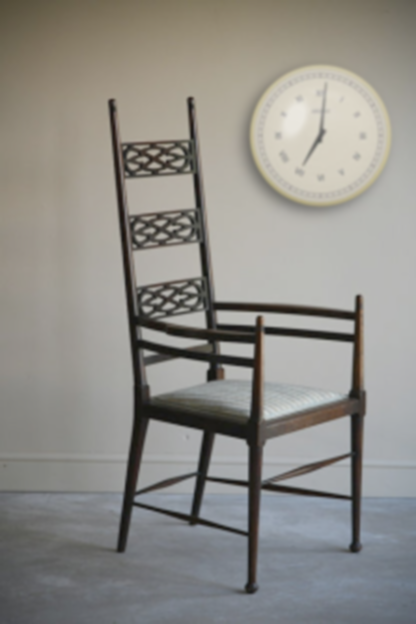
{"hour": 7, "minute": 1}
